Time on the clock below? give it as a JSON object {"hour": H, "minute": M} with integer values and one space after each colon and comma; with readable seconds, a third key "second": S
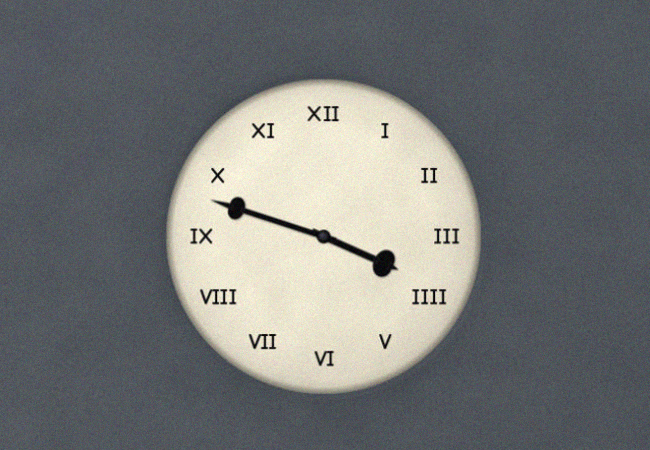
{"hour": 3, "minute": 48}
